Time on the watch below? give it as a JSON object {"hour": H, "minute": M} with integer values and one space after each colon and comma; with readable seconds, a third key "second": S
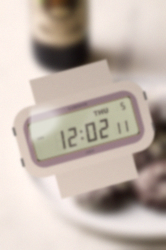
{"hour": 12, "minute": 2, "second": 11}
